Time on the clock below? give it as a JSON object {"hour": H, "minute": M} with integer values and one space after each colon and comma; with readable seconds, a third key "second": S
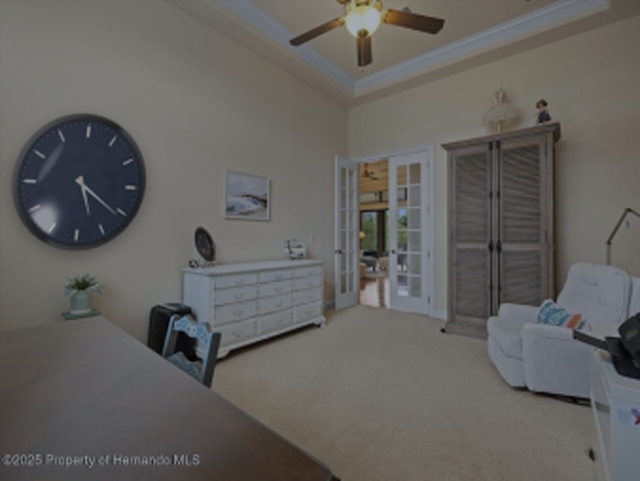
{"hour": 5, "minute": 21}
